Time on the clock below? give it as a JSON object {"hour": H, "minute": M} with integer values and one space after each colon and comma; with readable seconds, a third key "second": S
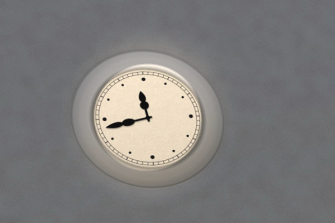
{"hour": 11, "minute": 43}
